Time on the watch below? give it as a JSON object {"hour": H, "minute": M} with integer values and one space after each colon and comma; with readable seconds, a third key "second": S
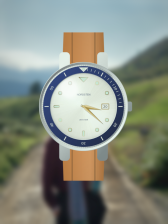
{"hour": 3, "minute": 22}
